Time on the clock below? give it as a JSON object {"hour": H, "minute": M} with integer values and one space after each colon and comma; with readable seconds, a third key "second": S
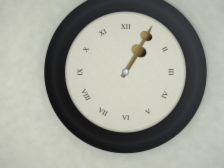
{"hour": 1, "minute": 5}
